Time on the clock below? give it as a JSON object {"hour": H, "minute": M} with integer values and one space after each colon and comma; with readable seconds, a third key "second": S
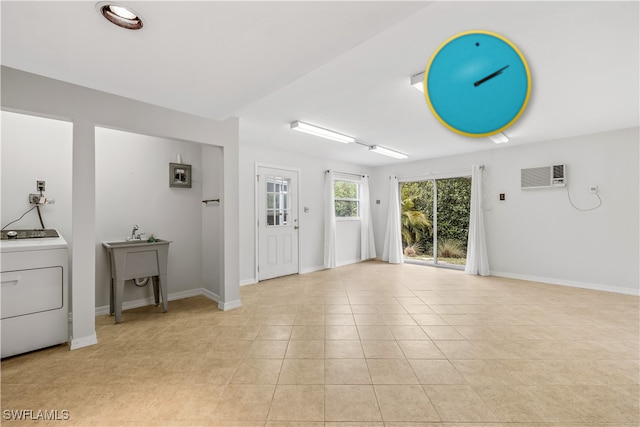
{"hour": 2, "minute": 10}
